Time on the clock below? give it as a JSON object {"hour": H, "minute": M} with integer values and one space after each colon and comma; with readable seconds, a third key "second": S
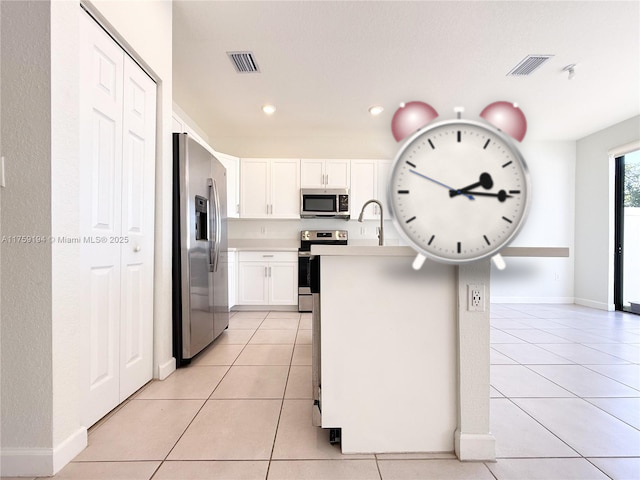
{"hour": 2, "minute": 15, "second": 49}
